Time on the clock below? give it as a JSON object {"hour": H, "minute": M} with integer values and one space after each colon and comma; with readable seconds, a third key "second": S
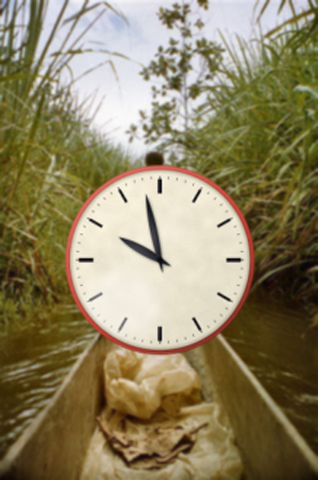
{"hour": 9, "minute": 58}
